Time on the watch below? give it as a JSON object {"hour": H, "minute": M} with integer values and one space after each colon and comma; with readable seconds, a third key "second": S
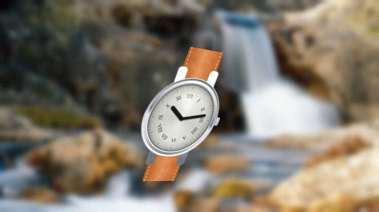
{"hour": 10, "minute": 13}
